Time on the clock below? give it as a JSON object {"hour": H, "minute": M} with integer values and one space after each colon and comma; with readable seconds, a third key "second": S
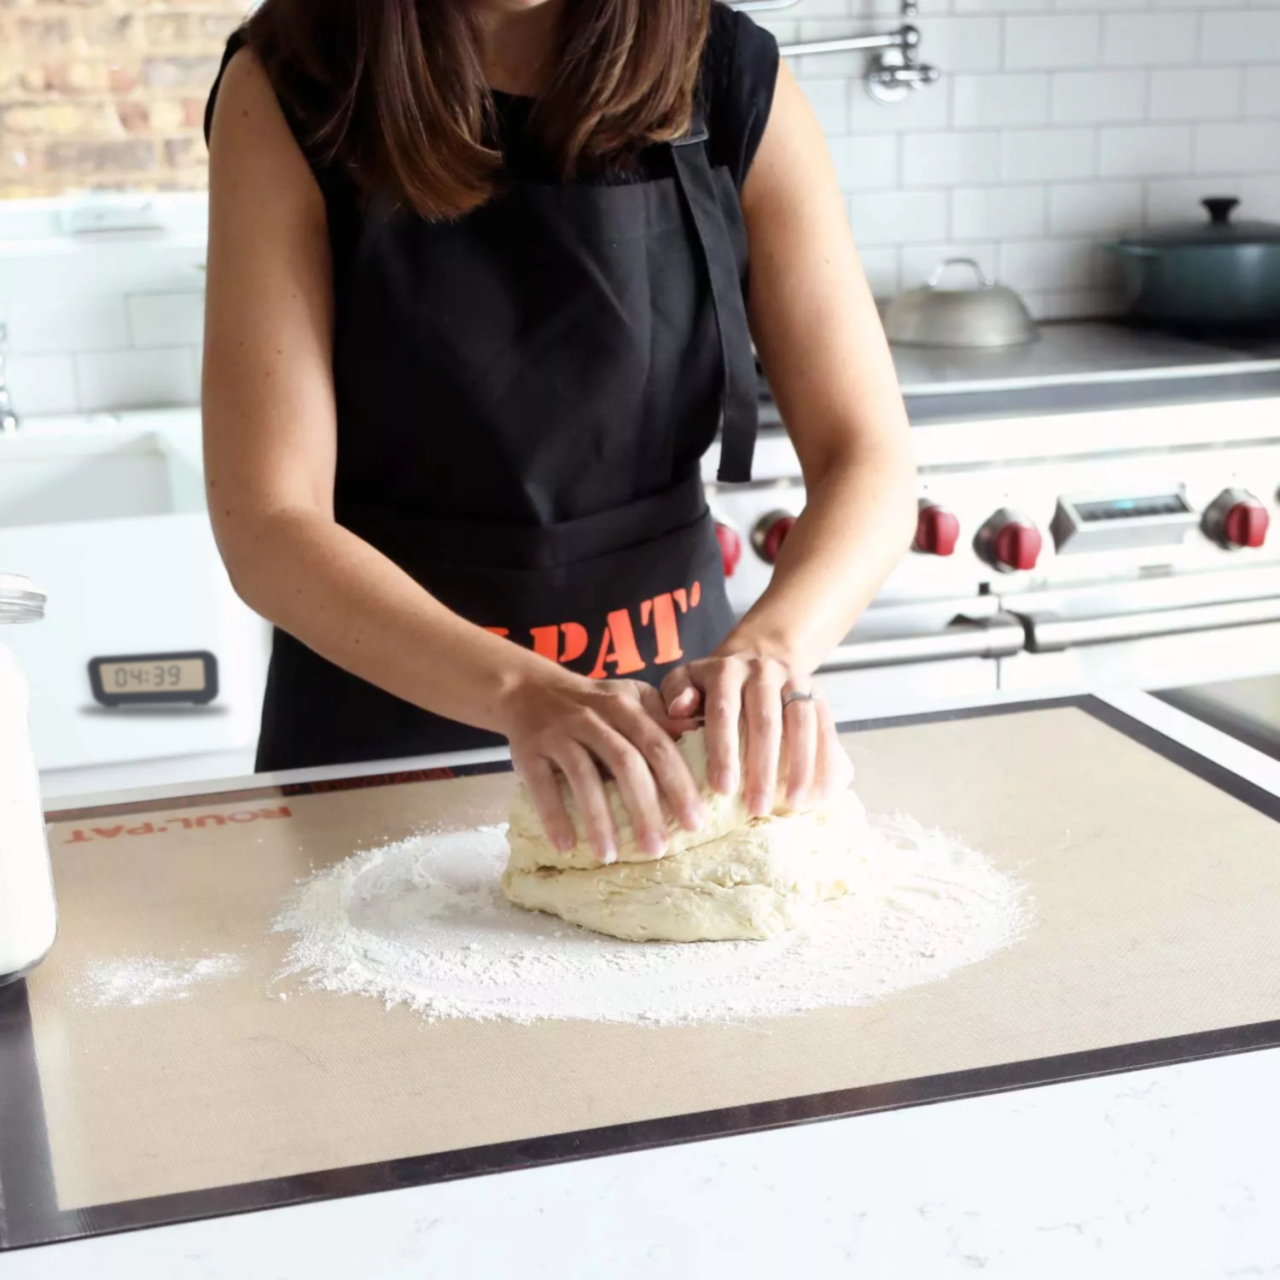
{"hour": 4, "minute": 39}
